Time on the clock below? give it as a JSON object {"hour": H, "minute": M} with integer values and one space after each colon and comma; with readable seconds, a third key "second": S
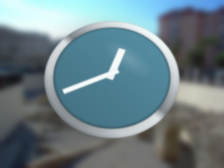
{"hour": 12, "minute": 41}
